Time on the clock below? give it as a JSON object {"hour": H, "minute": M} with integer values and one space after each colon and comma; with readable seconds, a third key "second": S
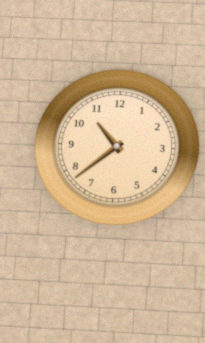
{"hour": 10, "minute": 38}
